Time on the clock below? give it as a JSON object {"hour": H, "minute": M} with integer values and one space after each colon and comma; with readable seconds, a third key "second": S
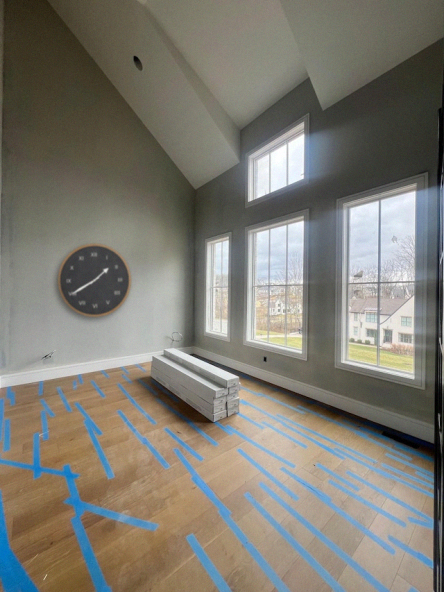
{"hour": 1, "minute": 40}
